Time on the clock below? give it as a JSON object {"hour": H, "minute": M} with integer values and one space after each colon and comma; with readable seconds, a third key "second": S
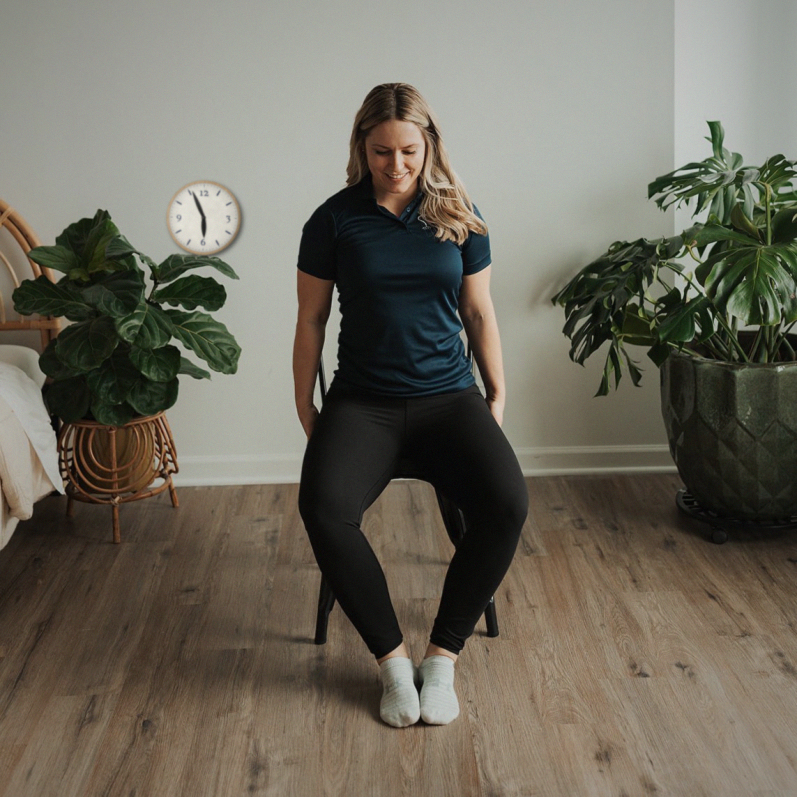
{"hour": 5, "minute": 56}
